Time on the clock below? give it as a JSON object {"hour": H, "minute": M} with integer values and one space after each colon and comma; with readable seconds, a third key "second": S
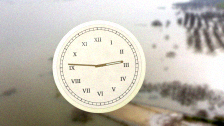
{"hour": 2, "minute": 46}
